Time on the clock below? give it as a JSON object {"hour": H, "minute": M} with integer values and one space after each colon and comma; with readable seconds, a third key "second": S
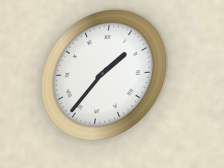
{"hour": 1, "minute": 36}
